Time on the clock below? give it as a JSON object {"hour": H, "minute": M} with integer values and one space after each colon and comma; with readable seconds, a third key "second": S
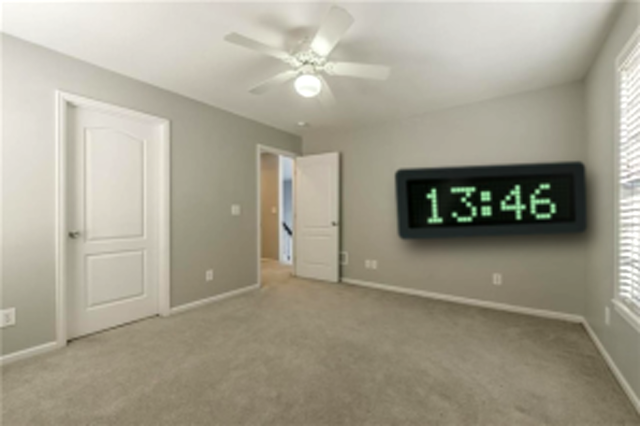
{"hour": 13, "minute": 46}
